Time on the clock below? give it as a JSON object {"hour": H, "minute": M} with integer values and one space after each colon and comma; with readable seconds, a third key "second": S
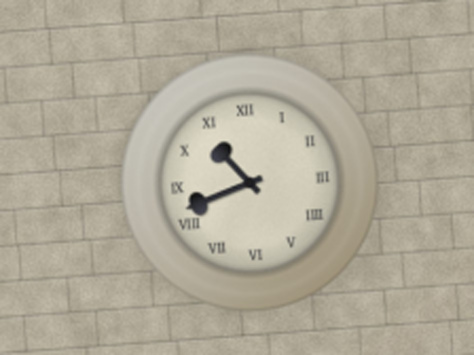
{"hour": 10, "minute": 42}
